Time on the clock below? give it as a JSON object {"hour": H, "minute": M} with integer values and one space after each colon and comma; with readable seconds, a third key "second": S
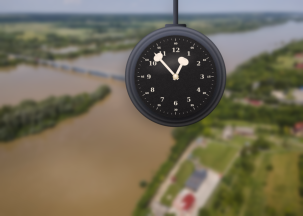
{"hour": 12, "minute": 53}
